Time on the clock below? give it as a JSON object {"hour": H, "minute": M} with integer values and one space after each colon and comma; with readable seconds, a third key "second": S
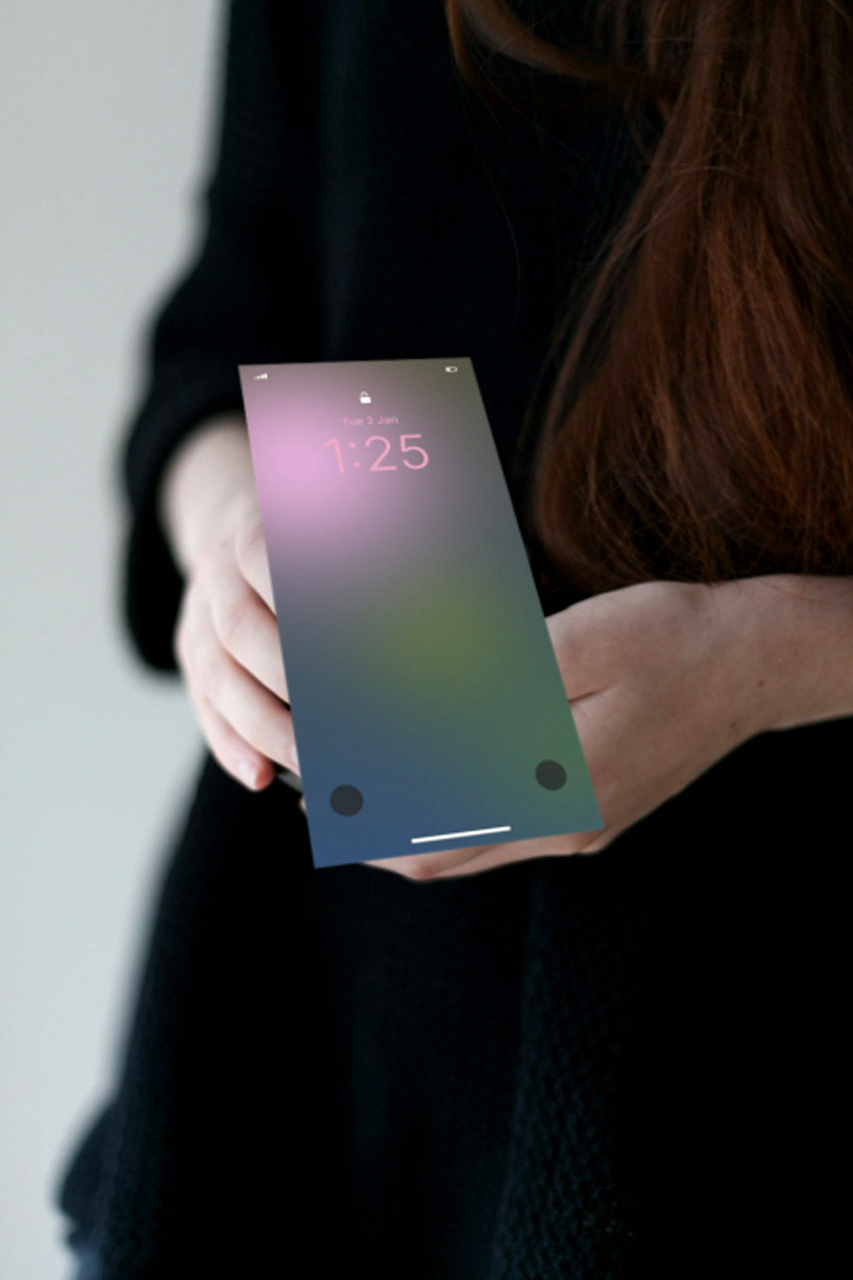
{"hour": 1, "minute": 25}
